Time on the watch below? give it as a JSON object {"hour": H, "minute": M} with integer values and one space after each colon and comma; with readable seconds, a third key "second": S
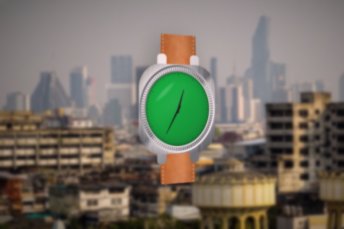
{"hour": 12, "minute": 35}
